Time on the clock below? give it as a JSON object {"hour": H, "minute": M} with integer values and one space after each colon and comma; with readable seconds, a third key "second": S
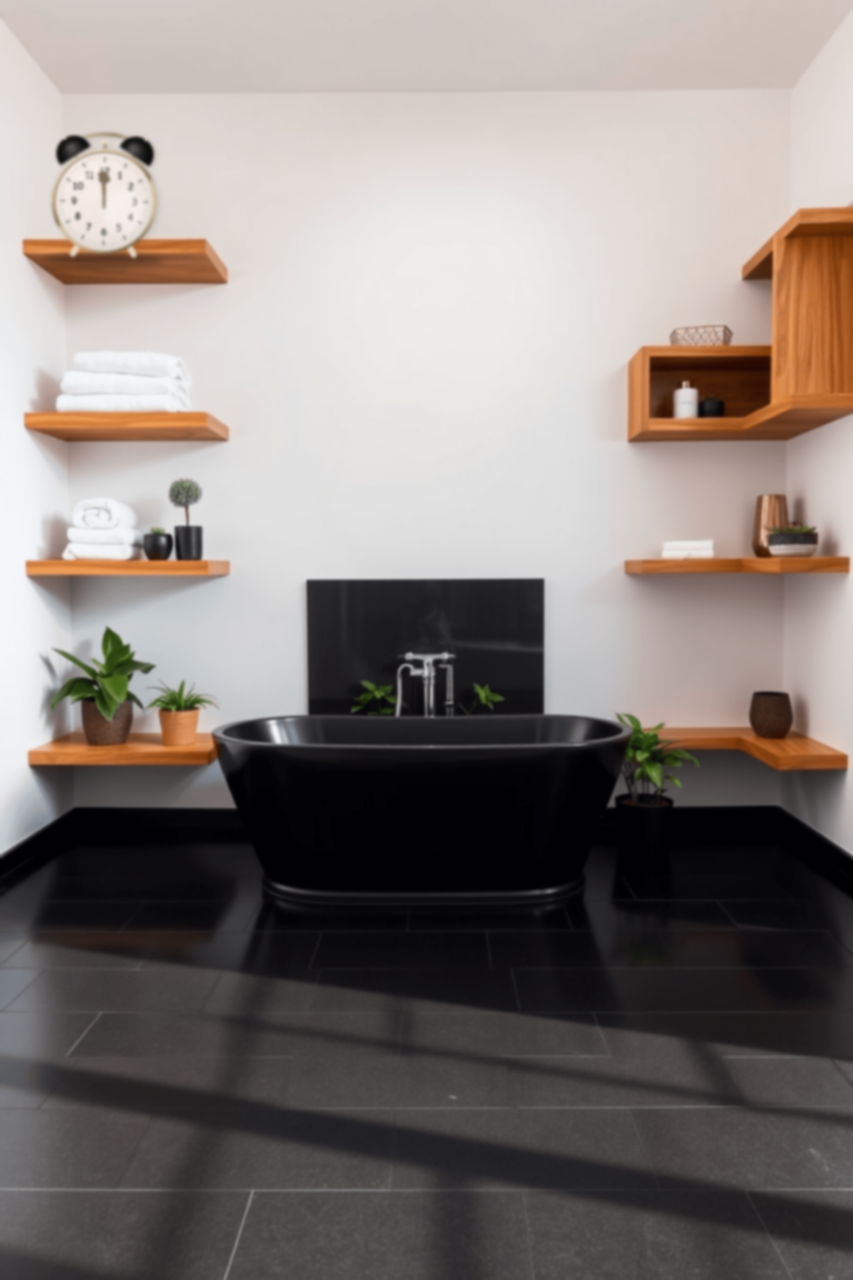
{"hour": 11, "minute": 59}
